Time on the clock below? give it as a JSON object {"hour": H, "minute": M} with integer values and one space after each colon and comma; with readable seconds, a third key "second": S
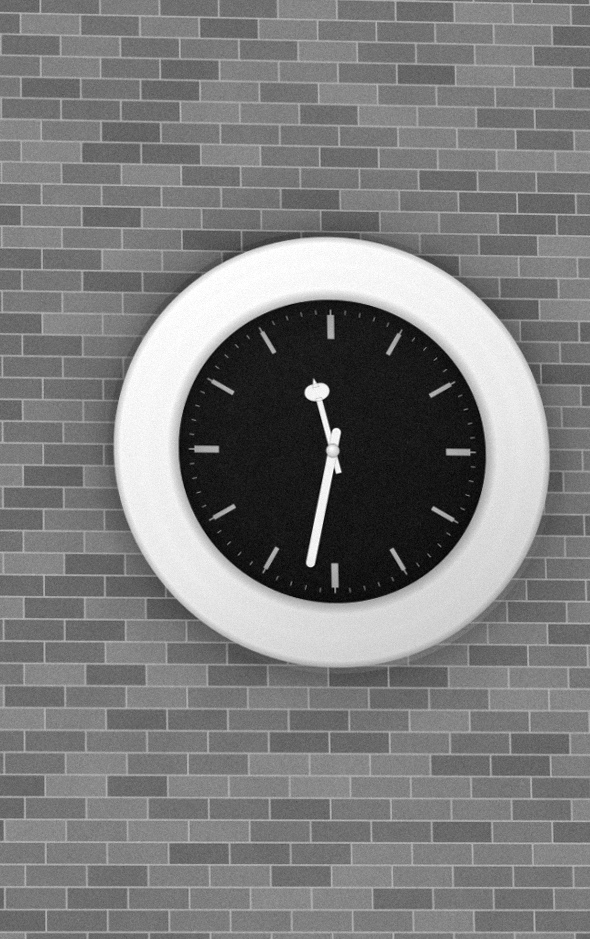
{"hour": 11, "minute": 32}
